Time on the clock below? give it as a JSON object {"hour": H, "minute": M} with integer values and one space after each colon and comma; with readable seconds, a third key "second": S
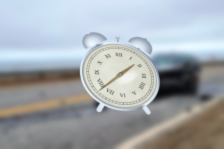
{"hour": 1, "minute": 38}
